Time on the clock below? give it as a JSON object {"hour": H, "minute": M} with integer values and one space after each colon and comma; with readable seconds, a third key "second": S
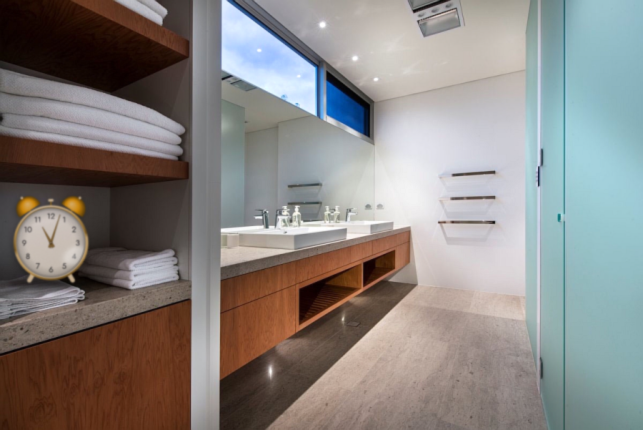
{"hour": 11, "minute": 3}
